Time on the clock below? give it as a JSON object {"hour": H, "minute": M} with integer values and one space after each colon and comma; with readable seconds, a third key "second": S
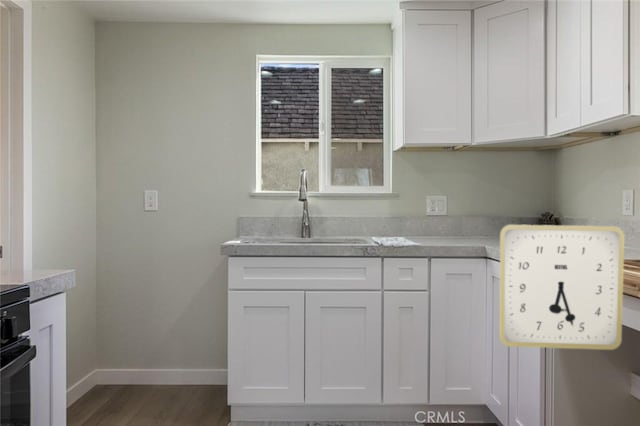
{"hour": 6, "minute": 27}
